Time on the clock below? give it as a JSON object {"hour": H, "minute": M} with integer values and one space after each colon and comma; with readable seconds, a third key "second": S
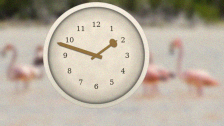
{"hour": 1, "minute": 48}
